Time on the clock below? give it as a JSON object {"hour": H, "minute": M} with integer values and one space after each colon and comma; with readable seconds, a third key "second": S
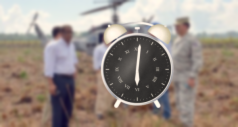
{"hour": 6, "minute": 1}
